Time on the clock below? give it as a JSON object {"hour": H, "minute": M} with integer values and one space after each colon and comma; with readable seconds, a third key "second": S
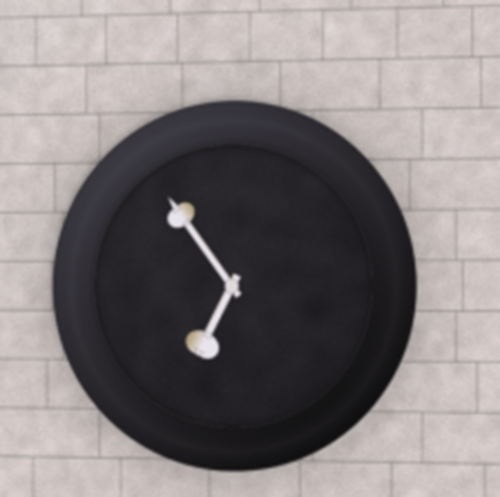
{"hour": 6, "minute": 54}
